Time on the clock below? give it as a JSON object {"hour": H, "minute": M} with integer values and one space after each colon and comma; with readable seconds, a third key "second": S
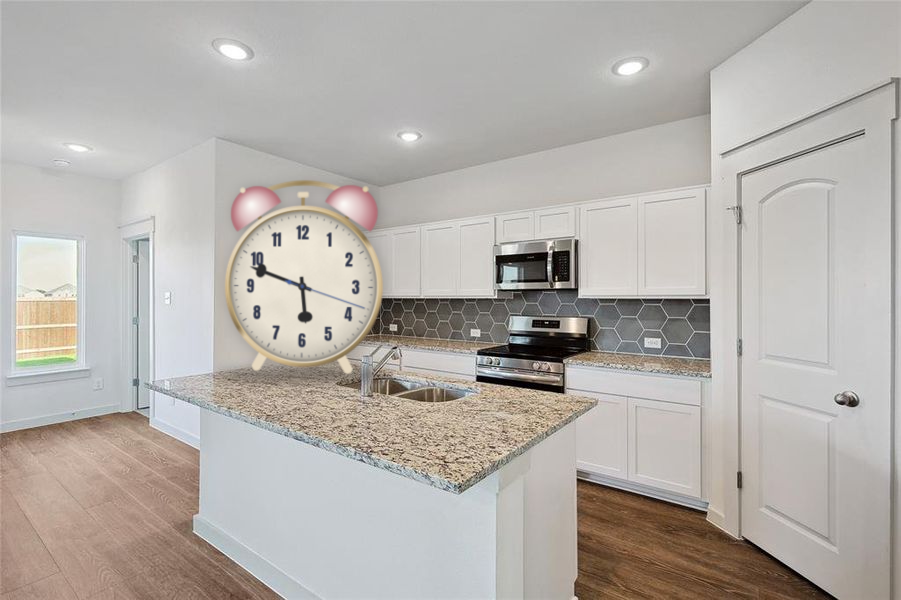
{"hour": 5, "minute": 48, "second": 18}
